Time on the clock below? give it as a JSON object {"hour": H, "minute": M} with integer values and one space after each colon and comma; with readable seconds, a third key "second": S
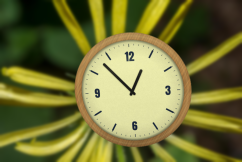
{"hour": 12, "minute": 53}
